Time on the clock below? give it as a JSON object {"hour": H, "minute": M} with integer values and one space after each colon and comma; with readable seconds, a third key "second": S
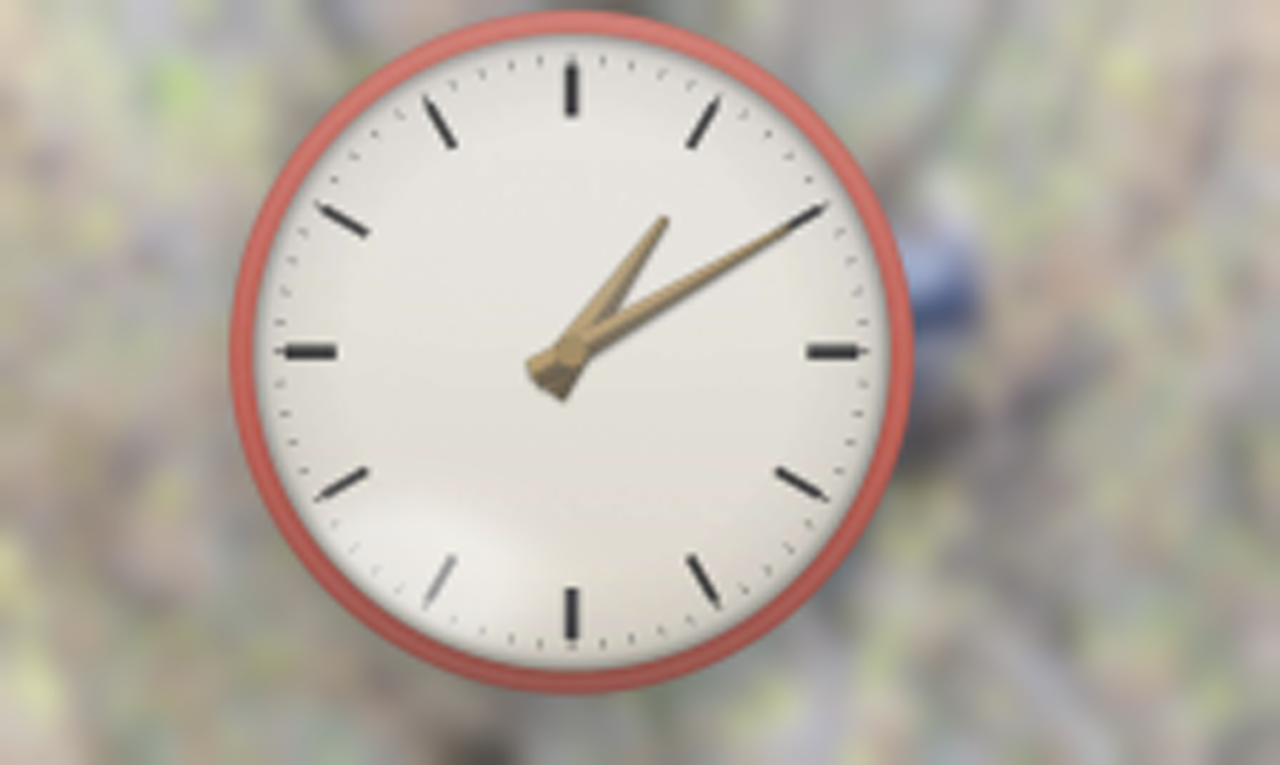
{"hour": 1, "minute": 10}
